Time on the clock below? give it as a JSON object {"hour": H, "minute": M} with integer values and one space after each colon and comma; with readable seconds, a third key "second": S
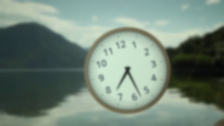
{"hour": 7, "minute": 28}
